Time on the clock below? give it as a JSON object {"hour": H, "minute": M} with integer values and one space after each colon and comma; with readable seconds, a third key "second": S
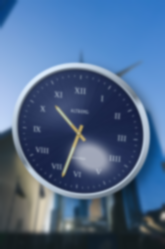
{"hour": 10, "minute": 33}
